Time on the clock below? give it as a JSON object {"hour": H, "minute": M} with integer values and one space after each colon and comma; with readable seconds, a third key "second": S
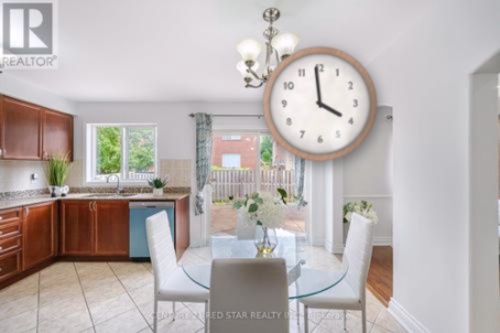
{"hour": 3, "minute": 59}
